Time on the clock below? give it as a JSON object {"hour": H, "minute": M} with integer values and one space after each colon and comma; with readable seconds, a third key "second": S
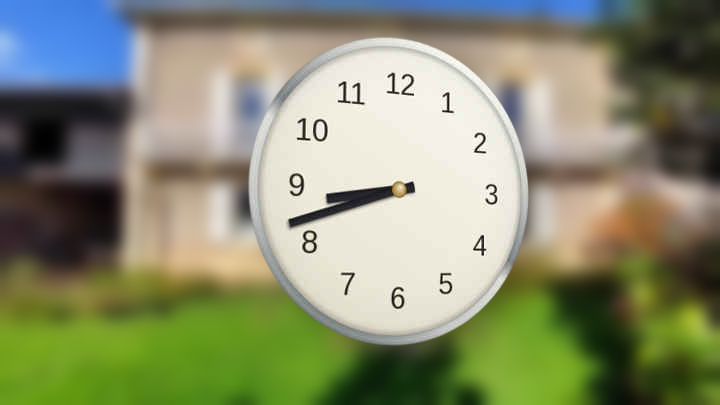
{"hour": 8, "minute": 42}
